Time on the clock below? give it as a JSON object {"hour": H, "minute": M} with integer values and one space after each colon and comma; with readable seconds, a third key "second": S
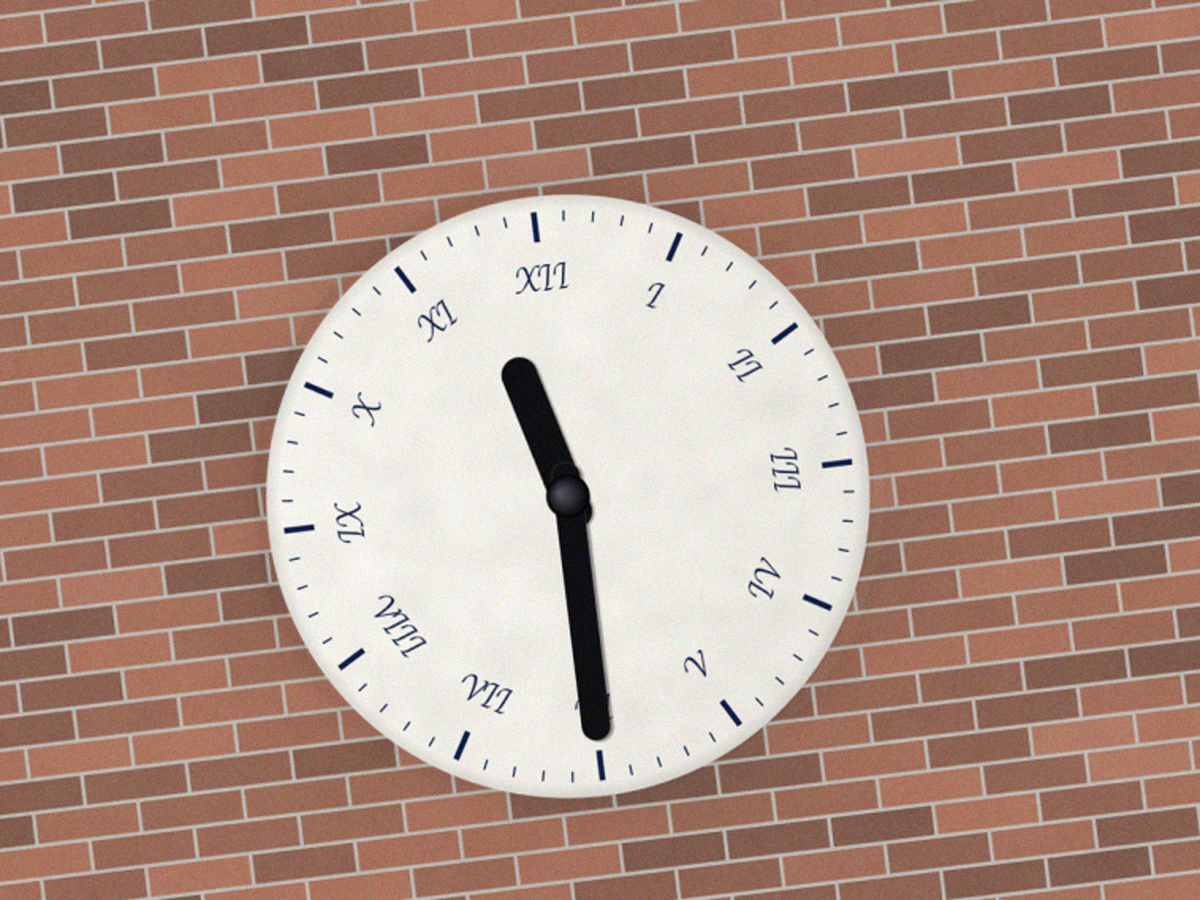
{"hour": 11, "minute": 30}
